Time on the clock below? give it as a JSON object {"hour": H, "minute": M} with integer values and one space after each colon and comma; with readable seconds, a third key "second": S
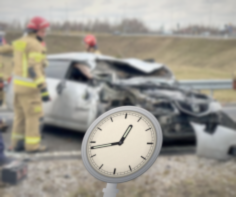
{"hour": 12, "minute": 43}
